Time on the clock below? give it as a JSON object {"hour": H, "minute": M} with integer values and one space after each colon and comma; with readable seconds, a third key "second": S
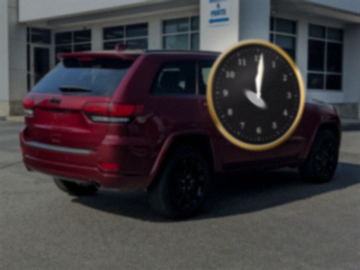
{"hour": 12, "minute": 1}
